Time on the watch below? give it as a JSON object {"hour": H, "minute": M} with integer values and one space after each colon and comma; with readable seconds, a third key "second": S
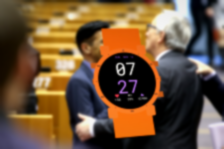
{"hour": 7, "minute": 27}
